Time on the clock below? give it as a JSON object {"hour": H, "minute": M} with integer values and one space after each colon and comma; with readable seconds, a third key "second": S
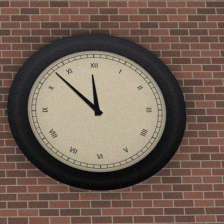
{"hour": 11, "minute": 53}
